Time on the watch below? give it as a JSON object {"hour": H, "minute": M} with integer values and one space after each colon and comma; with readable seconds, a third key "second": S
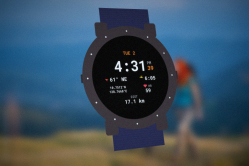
{"hour": 4, "minute": 31}
